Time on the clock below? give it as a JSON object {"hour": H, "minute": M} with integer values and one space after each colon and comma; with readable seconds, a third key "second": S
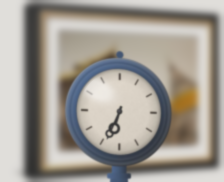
{"hour": 6, "minute": 34}
